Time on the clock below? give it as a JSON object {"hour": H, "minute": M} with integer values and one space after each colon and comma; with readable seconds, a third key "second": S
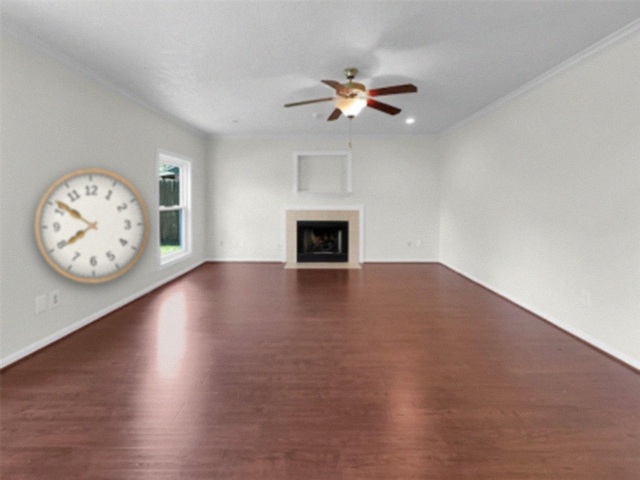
{"hour": 7, "minute": 51}
